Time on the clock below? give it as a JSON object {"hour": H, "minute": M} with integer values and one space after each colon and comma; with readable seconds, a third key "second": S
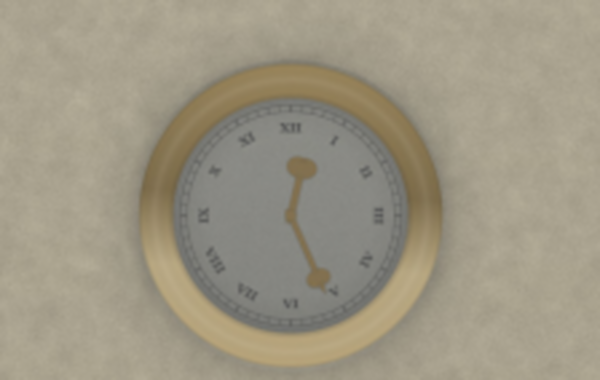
{"hour": 12, "minute": 26}
